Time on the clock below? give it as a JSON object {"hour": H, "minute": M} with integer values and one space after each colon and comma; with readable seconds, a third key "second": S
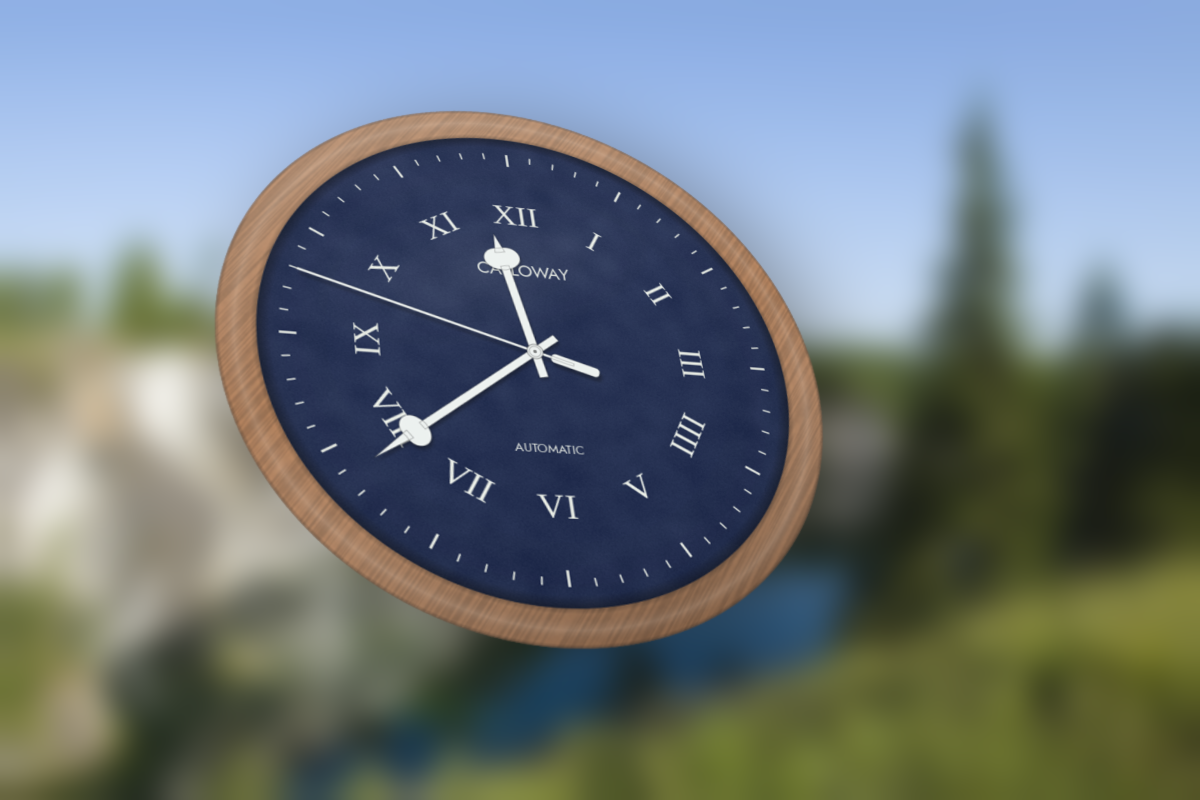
{"hour": 11, "minute": 38, "second": 48}
